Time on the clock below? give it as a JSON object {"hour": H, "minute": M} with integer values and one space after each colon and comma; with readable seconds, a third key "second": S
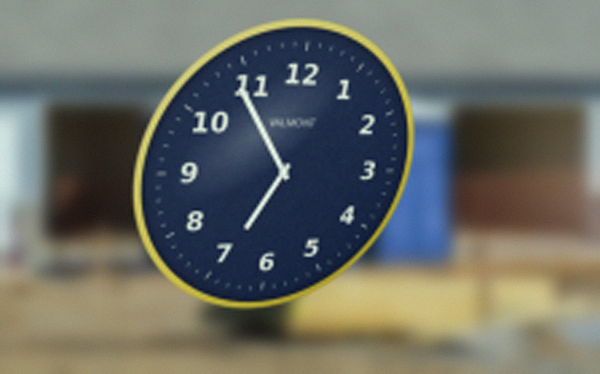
{"hour": 6, "minute": 54}
